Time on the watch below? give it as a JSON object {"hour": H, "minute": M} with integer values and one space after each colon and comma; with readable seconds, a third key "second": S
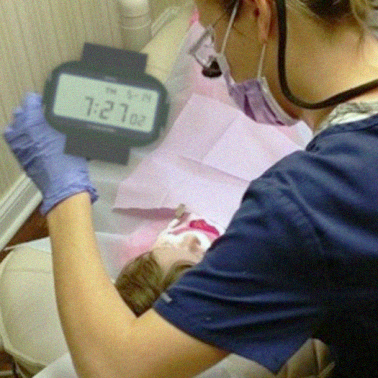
{"hour": 7, "minute": 27}
